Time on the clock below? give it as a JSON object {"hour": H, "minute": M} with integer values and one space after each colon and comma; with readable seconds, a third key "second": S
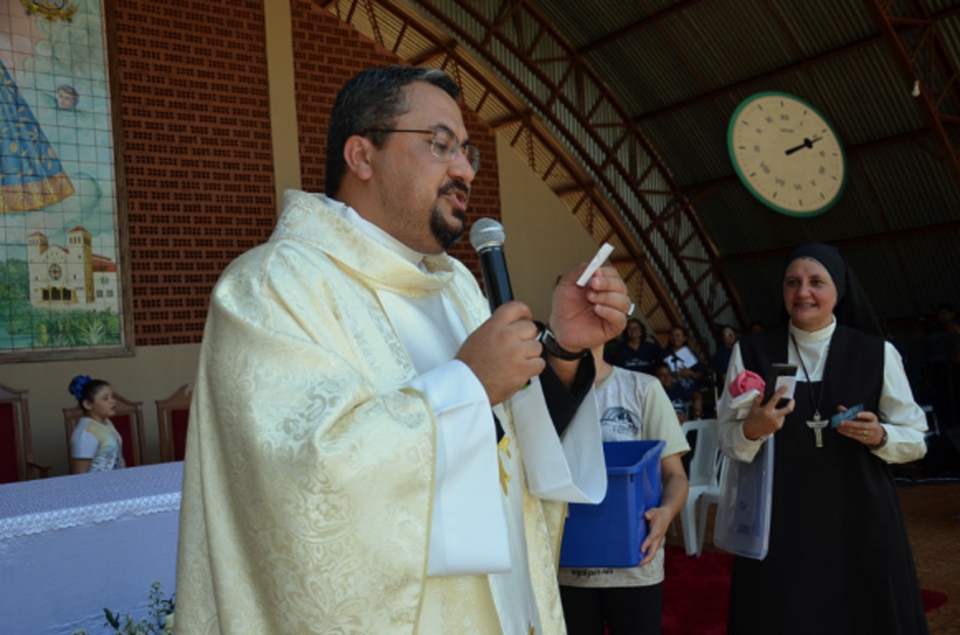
{"hour": 2, "minute": 11}
